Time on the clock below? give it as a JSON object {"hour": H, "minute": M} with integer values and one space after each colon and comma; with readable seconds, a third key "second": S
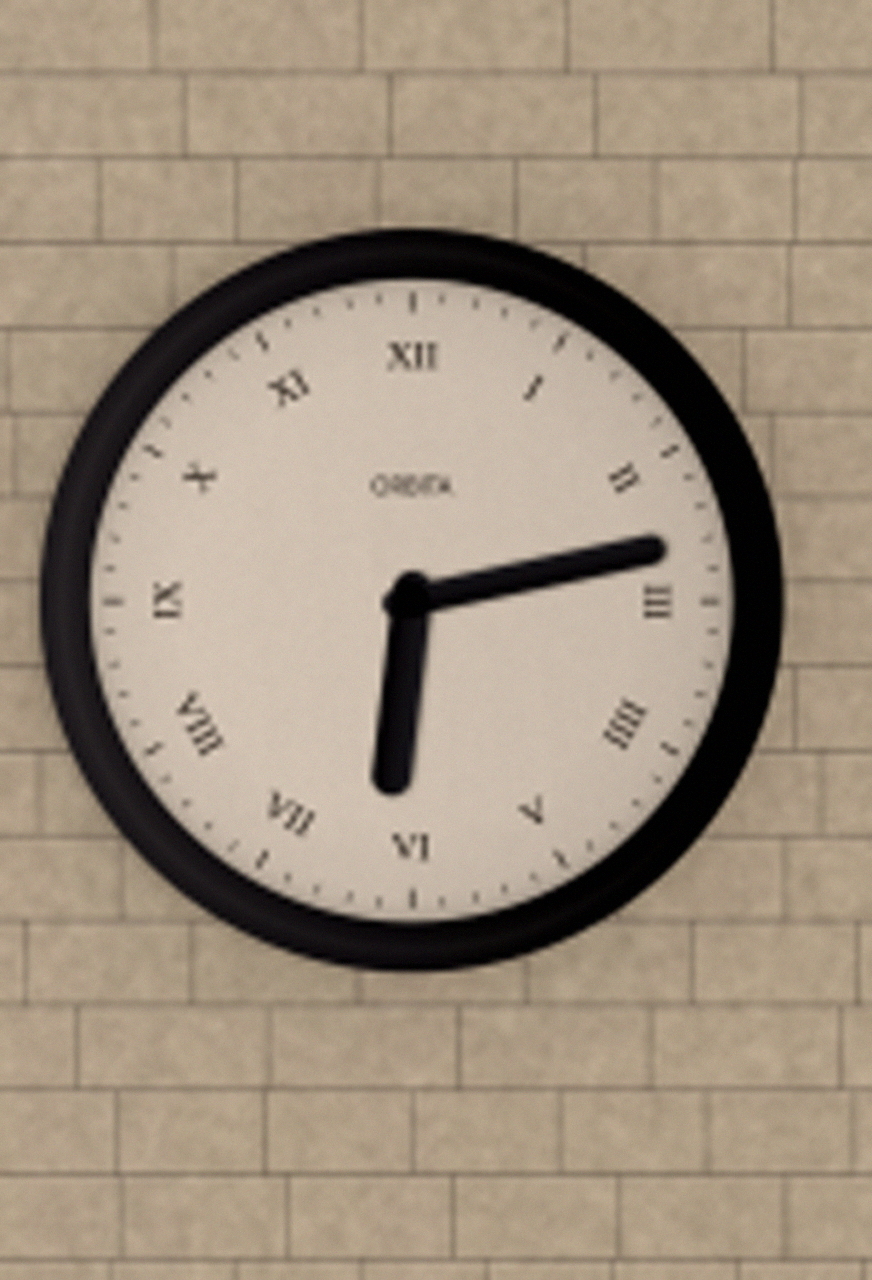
{"hour": 6, "minute": 13}
